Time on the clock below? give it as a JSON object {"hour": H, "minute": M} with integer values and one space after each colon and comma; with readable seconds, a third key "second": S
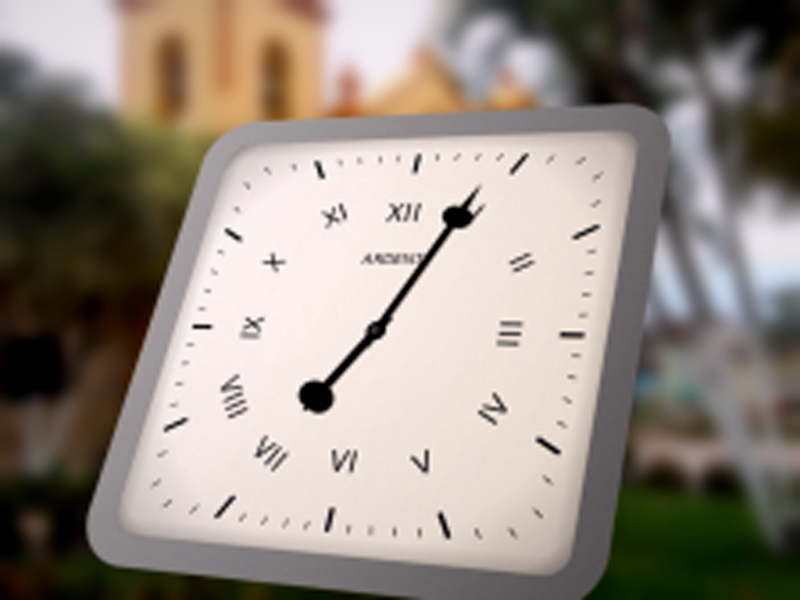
{"hour": 7, "minute": 4}
